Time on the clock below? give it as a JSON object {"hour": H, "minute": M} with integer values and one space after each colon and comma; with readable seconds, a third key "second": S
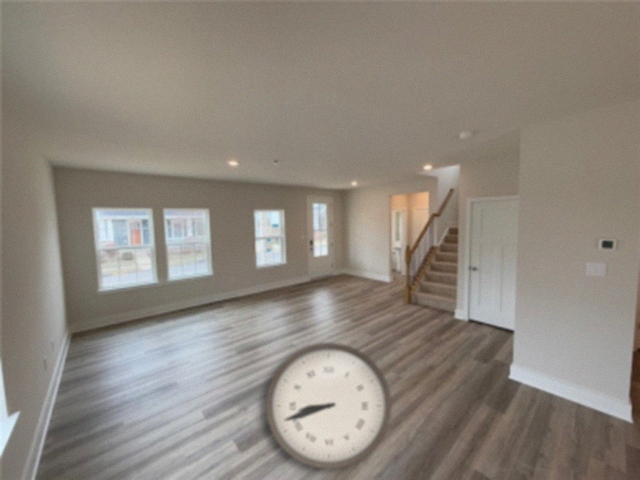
{"hour": 8, "minute": 42}
